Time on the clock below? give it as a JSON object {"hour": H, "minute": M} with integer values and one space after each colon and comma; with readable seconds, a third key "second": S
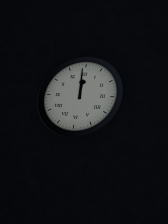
{"hour": 11, "minute": 59}
